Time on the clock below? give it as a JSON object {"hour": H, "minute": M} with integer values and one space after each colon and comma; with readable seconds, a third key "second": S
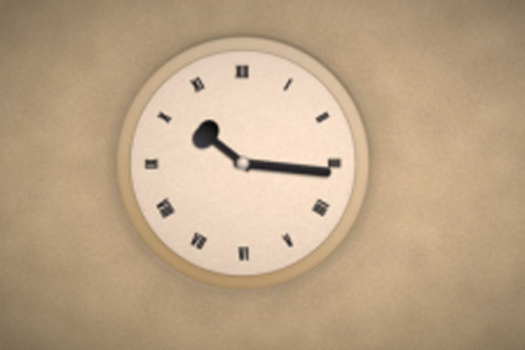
{"hour": 10, "minute": 16}
